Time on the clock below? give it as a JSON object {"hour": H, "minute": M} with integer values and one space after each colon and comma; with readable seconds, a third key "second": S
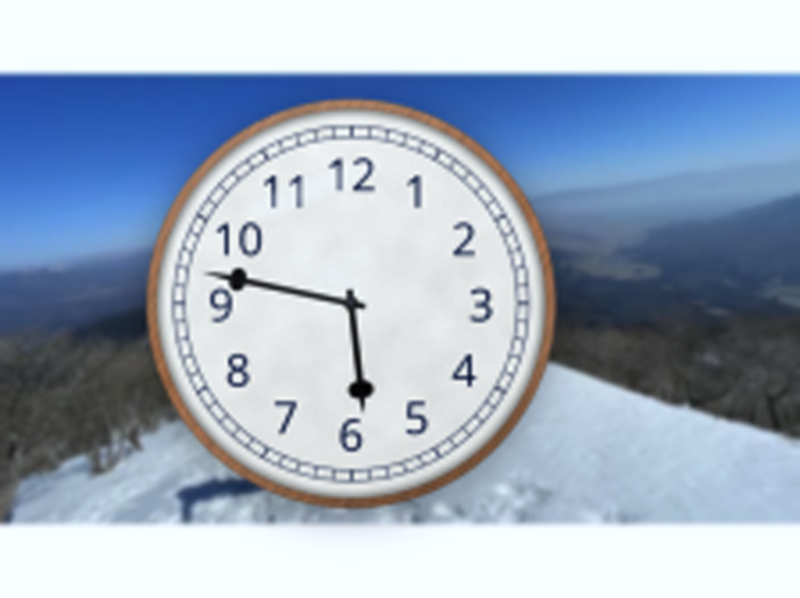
{"hour": 5, "minute": 47}
